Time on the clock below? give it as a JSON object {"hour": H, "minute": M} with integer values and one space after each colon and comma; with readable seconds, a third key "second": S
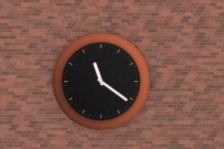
{"hour": 11, "minute": 21}
